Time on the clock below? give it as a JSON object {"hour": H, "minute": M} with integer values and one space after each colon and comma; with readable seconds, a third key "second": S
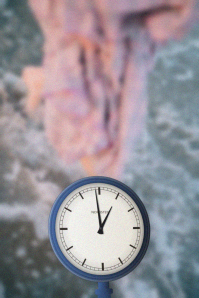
{"hour": 12, "minute": 59}
